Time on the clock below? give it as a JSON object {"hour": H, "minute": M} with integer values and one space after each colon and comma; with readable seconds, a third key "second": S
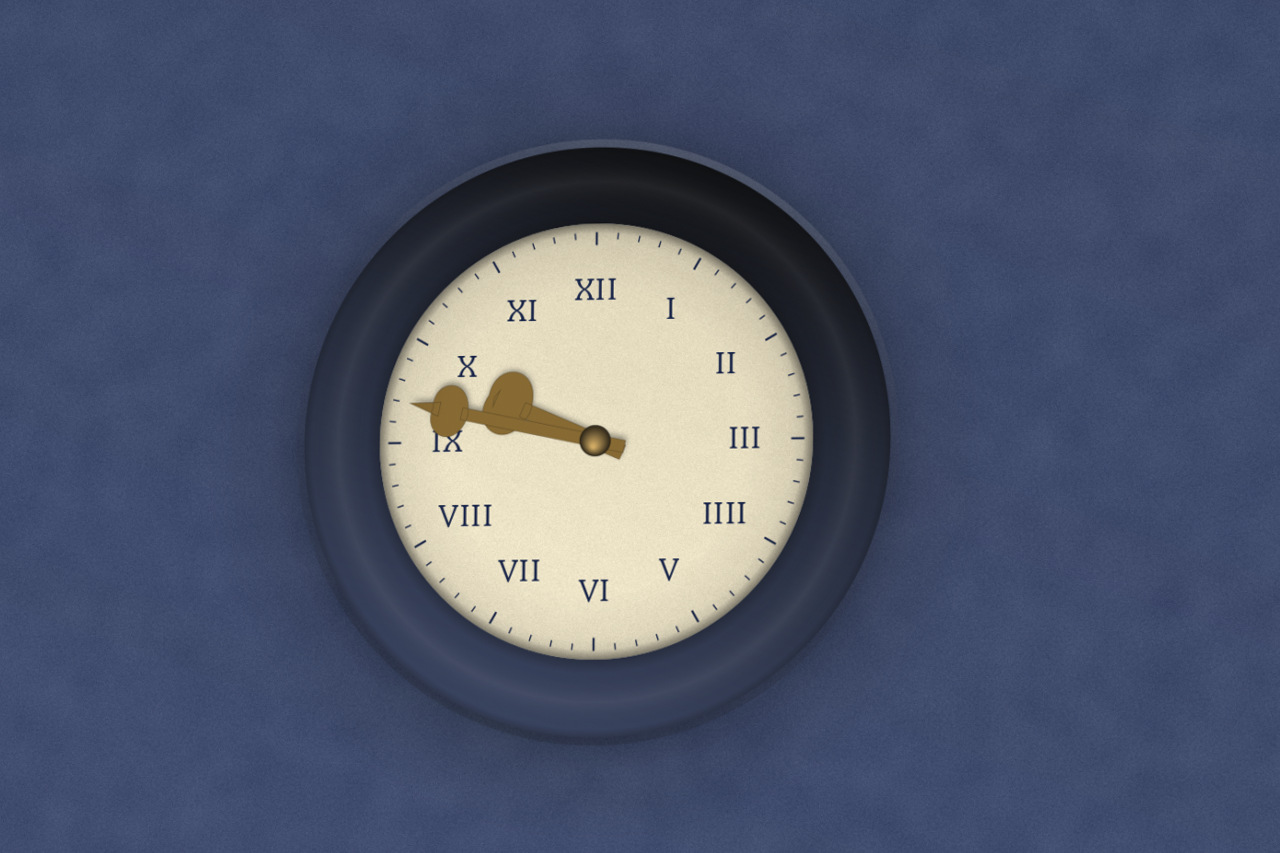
{"hour": 9, "minute": 47}
